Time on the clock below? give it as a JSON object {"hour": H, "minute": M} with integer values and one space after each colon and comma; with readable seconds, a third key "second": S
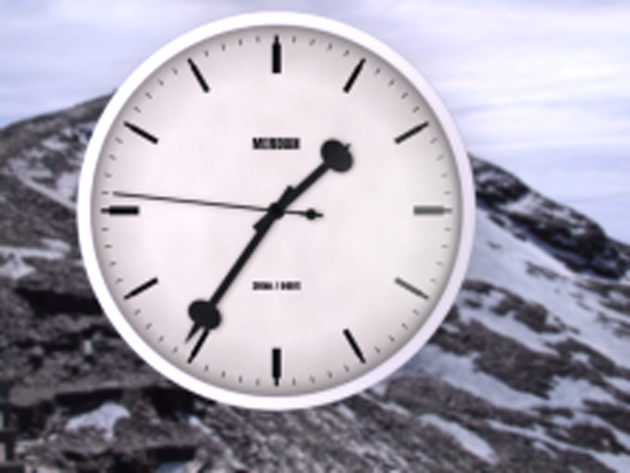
{"hour": 1, "minute": 35, "second": 46}
